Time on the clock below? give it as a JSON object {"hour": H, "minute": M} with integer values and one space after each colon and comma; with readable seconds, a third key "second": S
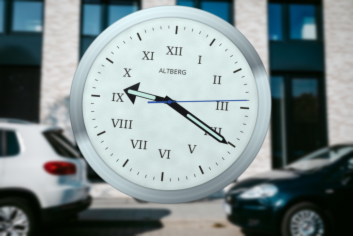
{"hour": 9, "minute": 20, "second": 14}
